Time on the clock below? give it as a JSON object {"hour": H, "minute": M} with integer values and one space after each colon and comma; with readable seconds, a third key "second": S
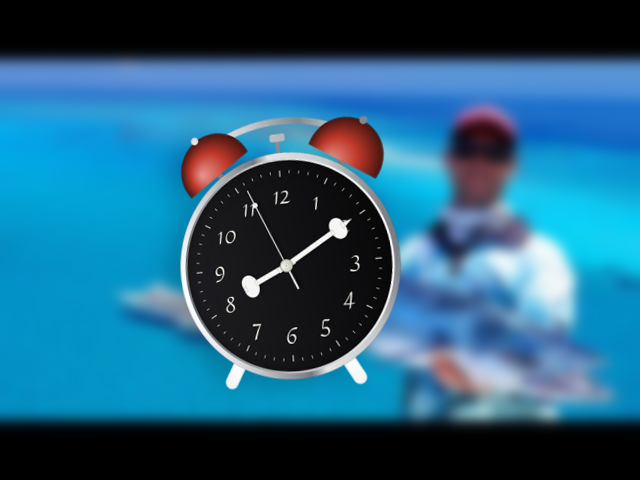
{"hour": 8, "minute": 9, "second": 56}
